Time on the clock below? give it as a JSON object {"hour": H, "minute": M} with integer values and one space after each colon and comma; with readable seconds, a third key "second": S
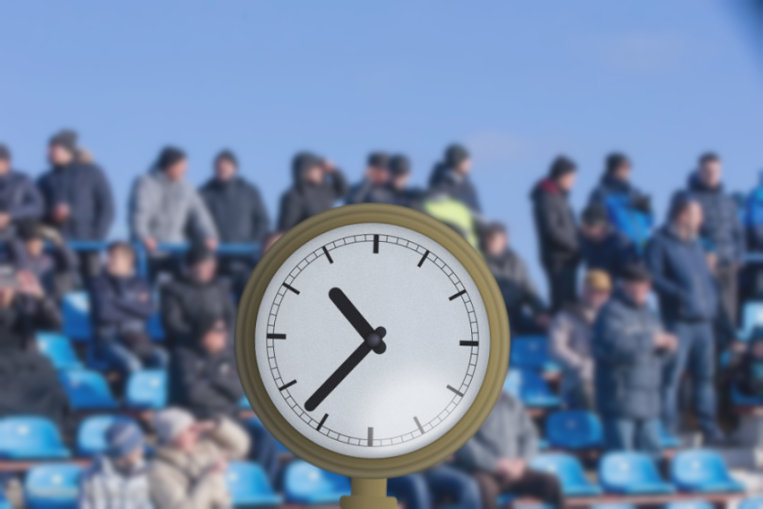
{"hour": 10, "minute": 37}
